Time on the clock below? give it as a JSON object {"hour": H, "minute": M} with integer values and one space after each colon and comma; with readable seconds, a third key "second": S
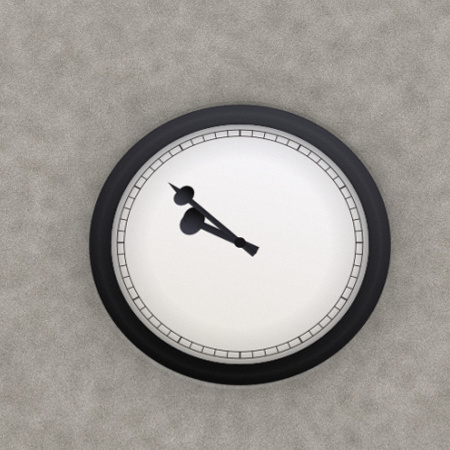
{"hour": 9, "minute": 52}
